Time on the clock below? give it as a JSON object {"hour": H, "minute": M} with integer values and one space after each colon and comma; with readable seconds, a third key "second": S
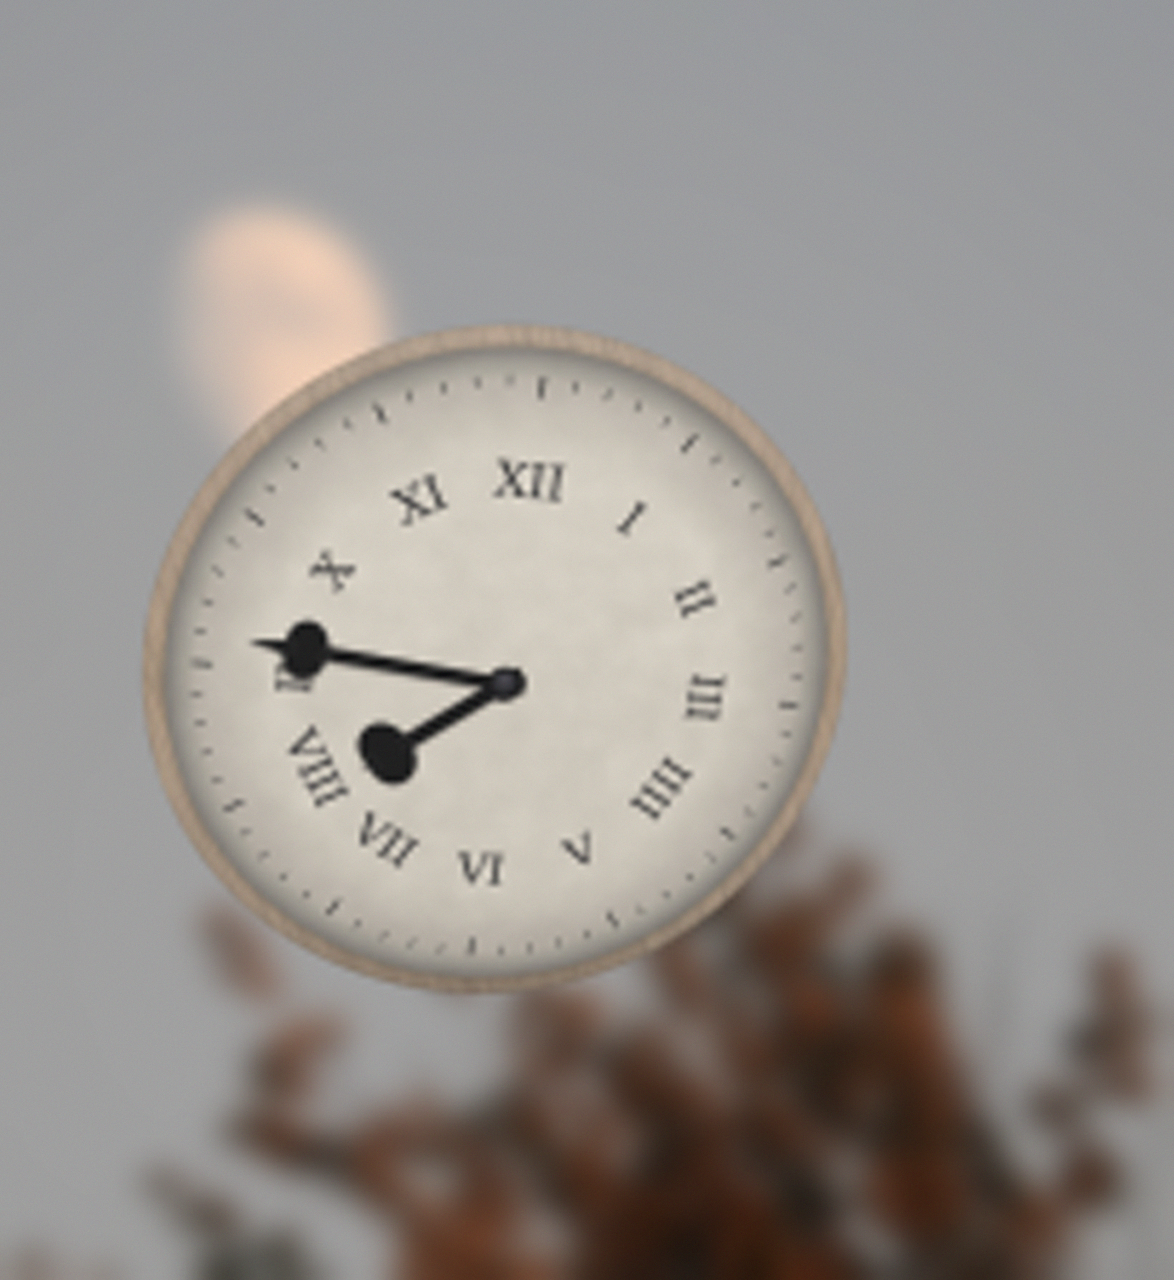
{"hour": 7, "minute": 46}
